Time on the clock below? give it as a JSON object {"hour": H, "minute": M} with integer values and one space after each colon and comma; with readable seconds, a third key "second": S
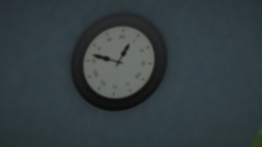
{"hour": 12, "minute": 47}
